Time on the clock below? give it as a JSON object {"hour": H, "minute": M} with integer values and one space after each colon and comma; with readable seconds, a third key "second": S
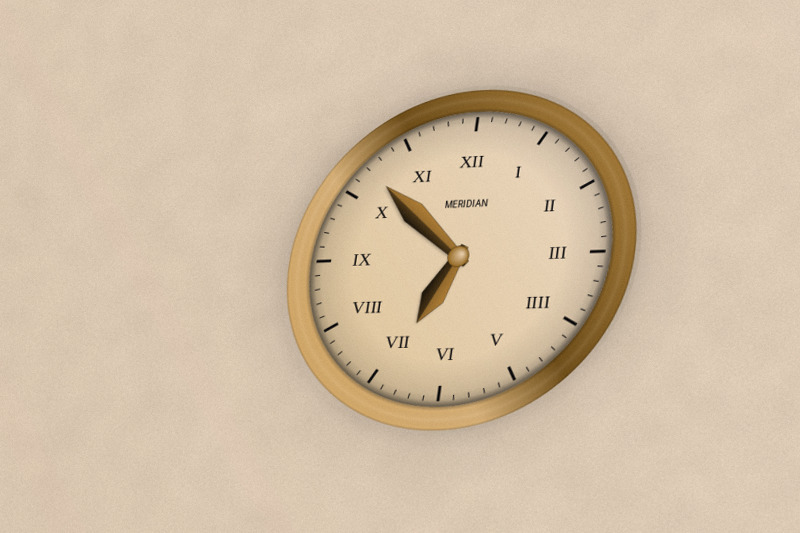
{"hour": 6, "minute": 52}
